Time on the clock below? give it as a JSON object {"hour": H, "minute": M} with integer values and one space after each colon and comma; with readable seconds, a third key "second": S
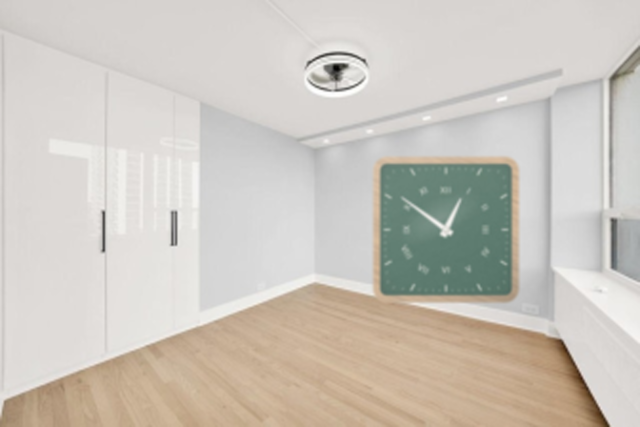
{"hour": 12, "minute": 51}
